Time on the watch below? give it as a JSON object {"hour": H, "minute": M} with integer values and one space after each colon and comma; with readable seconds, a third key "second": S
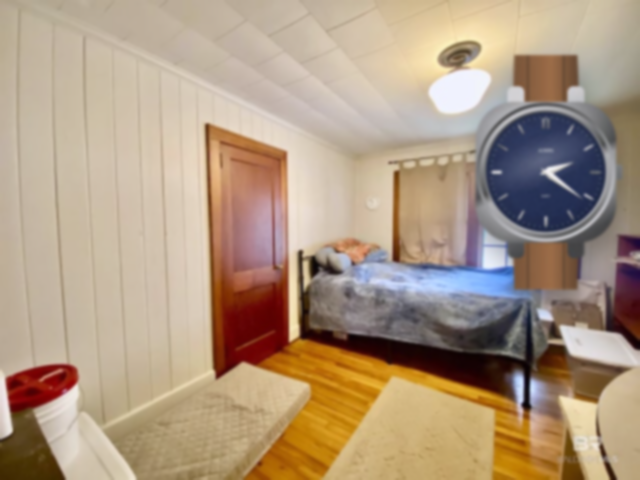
{"hour": 2, "minute": 21}
